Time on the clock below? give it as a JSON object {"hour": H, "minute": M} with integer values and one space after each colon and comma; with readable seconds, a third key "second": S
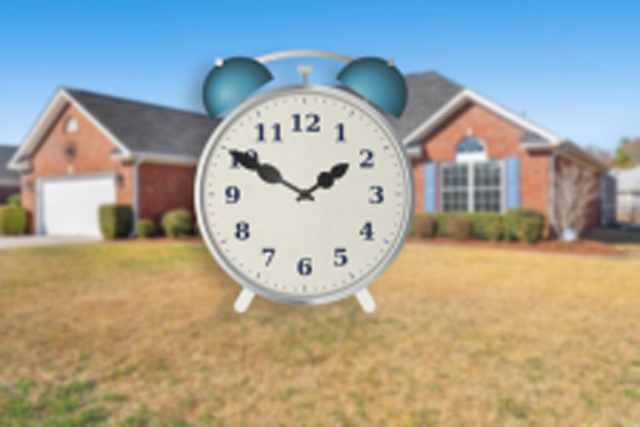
{"hour": 1, "minute": 50}
